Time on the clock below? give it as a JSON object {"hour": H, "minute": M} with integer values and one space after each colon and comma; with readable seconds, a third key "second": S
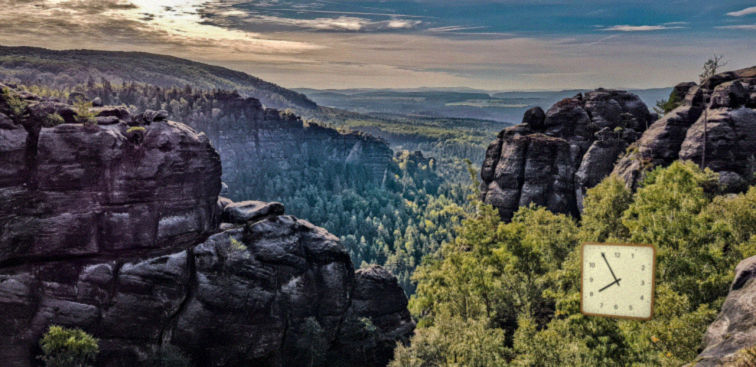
{"hour": 7, "minute": 55}
